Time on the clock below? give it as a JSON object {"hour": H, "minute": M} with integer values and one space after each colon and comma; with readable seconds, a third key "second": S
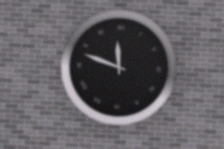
{"hour": 11, "minute": 48}
